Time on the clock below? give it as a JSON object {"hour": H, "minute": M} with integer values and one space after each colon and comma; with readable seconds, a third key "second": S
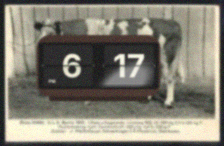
{"hour": 6, "minute": 17}
